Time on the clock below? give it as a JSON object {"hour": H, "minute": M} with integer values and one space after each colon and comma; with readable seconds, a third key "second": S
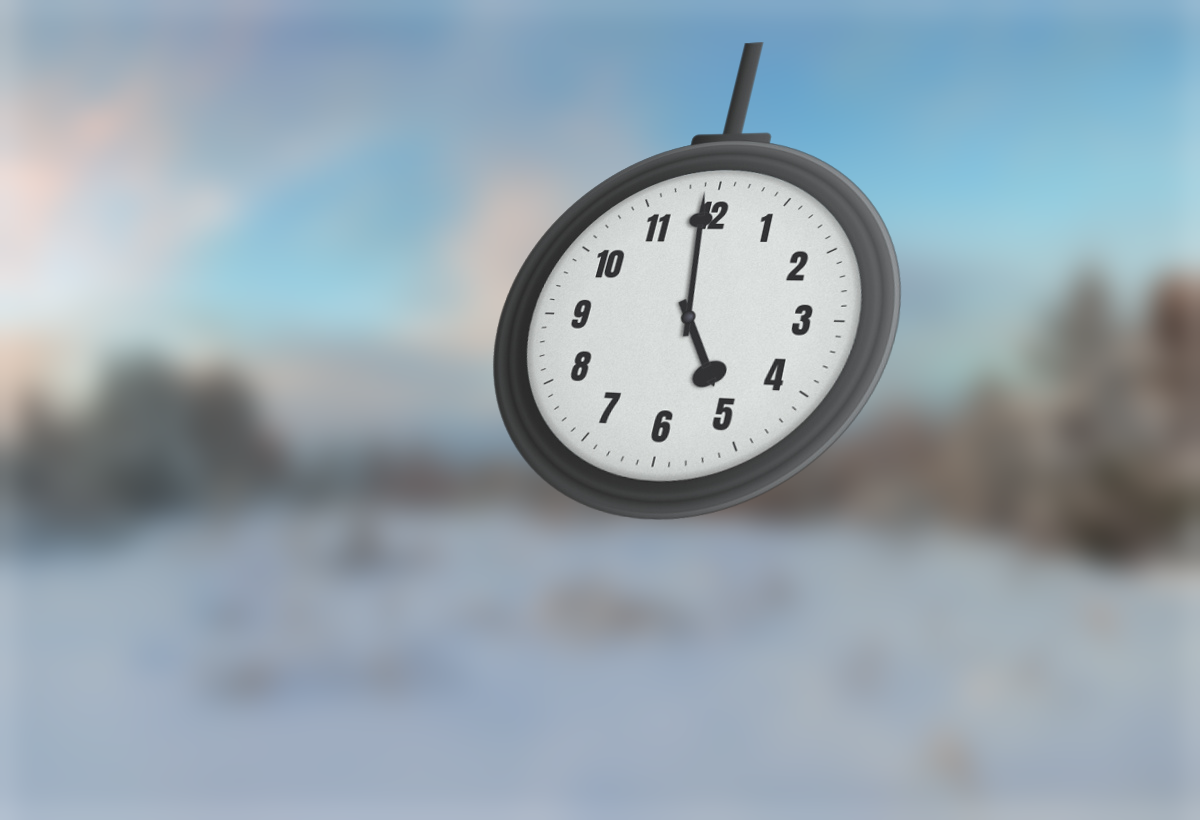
{"hour": 4, "minute": 59}
